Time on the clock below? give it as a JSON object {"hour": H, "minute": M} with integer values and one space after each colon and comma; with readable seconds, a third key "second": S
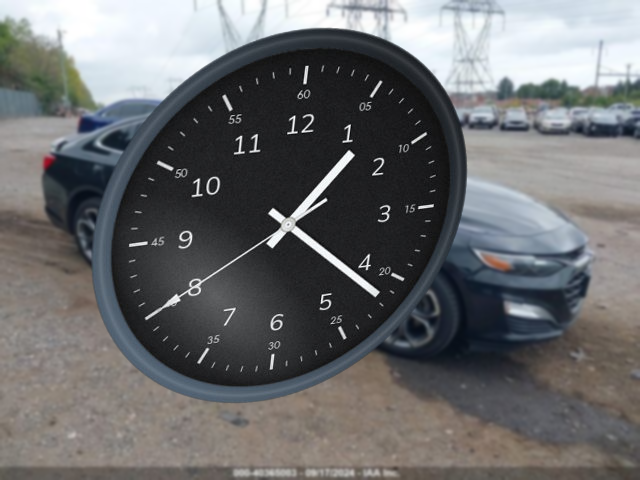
{"hour": 1, "minute": 21, "second": 40}
